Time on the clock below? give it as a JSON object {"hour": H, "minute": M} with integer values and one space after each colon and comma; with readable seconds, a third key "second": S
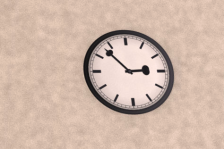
{"hour": 2, "minute": 53}
